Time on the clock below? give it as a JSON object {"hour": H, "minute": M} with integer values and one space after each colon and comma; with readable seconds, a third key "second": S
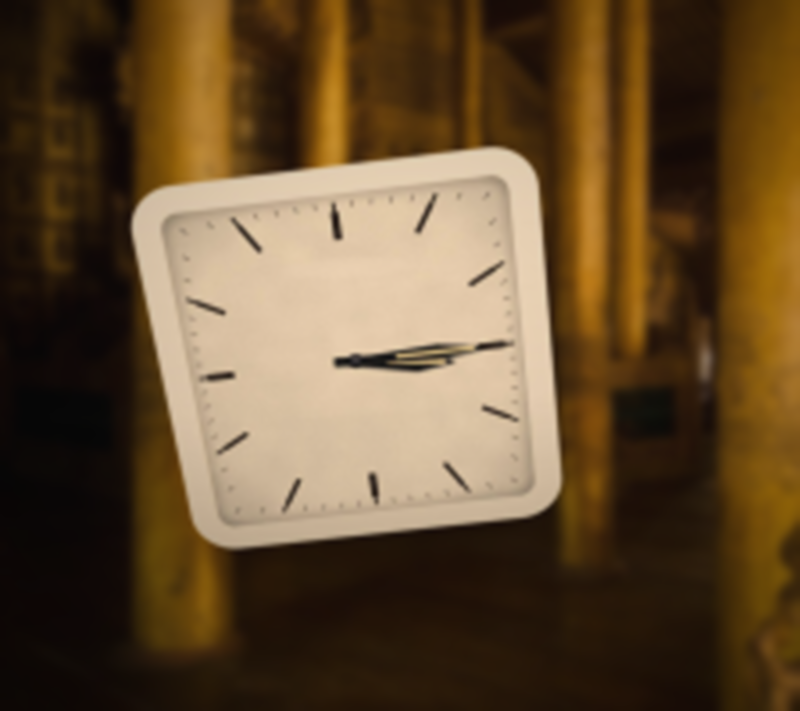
{"hour": 3, "minute": 15}
